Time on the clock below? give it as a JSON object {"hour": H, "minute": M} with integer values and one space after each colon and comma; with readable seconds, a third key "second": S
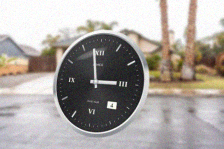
{"hour": 2, "minute": 58}
